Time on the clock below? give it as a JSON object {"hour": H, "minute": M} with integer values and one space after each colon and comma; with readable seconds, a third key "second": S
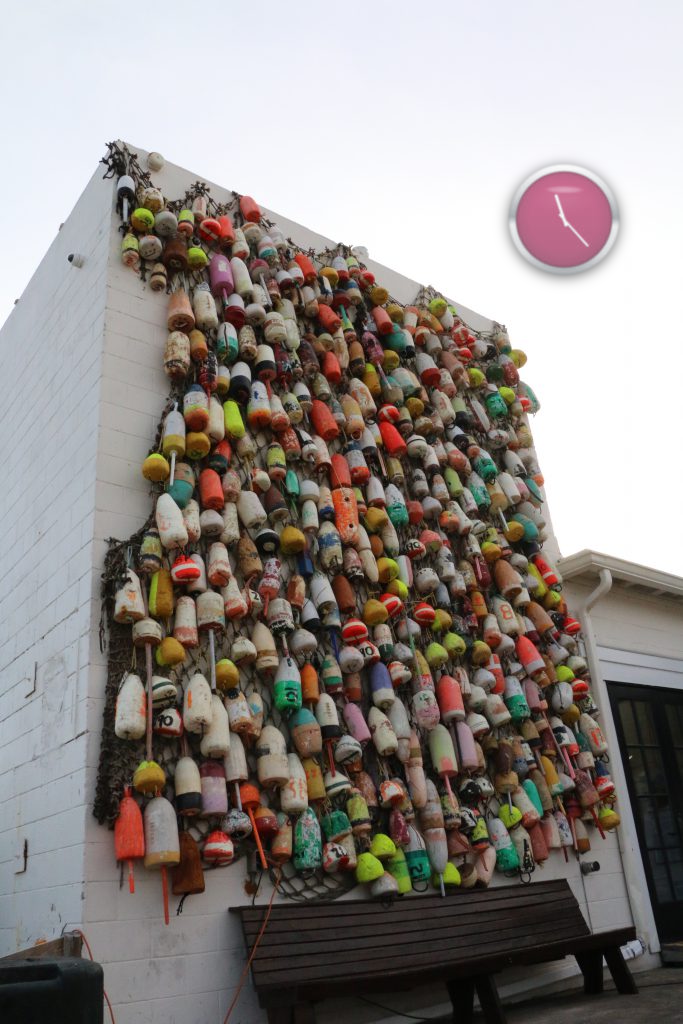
{"hour": 11, "minute": 23}
